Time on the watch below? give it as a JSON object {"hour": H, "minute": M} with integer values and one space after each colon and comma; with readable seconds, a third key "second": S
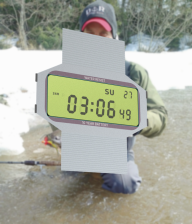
{"hour": 3, "minute": 6, "second": 49}
